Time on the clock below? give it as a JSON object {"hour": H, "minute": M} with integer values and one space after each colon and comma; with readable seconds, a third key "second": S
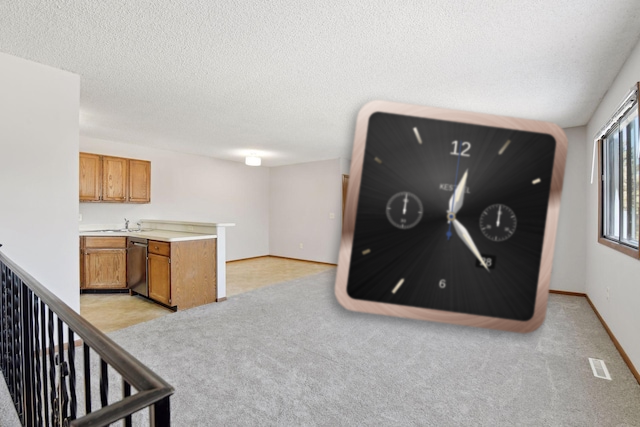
{"hour": 12, "minute": 23}
